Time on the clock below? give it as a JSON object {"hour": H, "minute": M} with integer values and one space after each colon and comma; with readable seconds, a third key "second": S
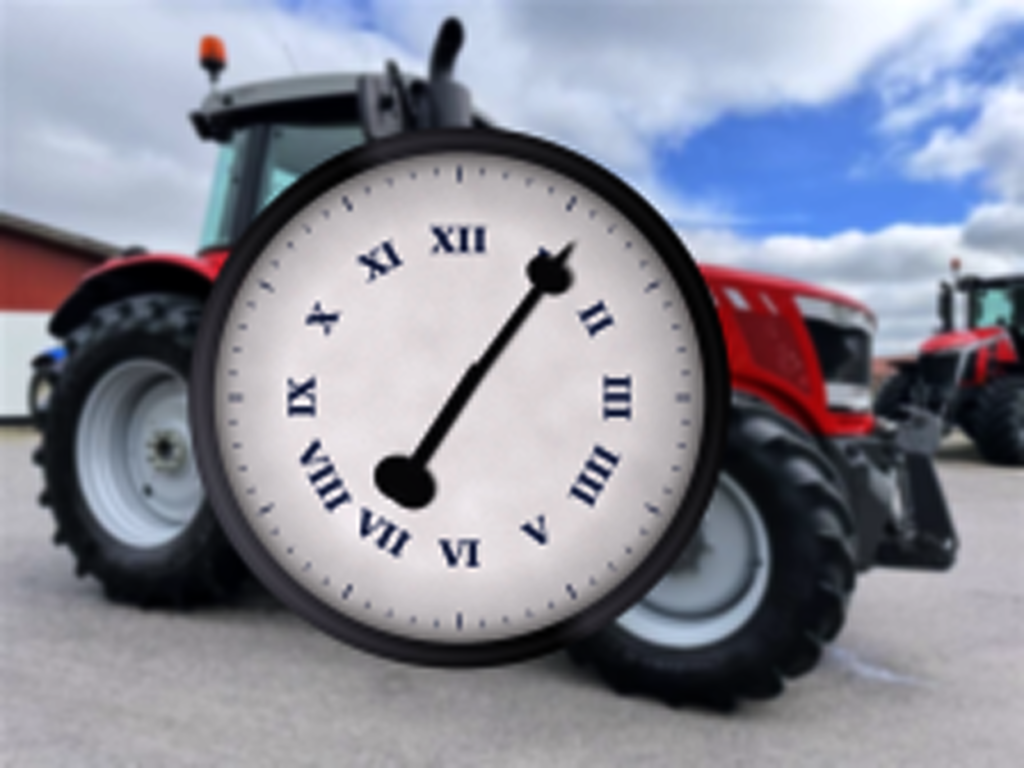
{"hour": 7, "minute": 6}
